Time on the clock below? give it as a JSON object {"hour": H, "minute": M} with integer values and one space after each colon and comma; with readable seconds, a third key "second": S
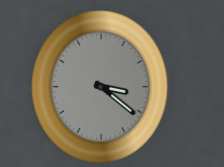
{"hour": 3, "minute": 21}
